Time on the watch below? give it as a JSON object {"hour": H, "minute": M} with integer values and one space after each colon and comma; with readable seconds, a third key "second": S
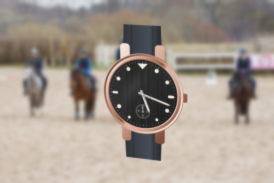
{"hour": 5, "minute": 18}
